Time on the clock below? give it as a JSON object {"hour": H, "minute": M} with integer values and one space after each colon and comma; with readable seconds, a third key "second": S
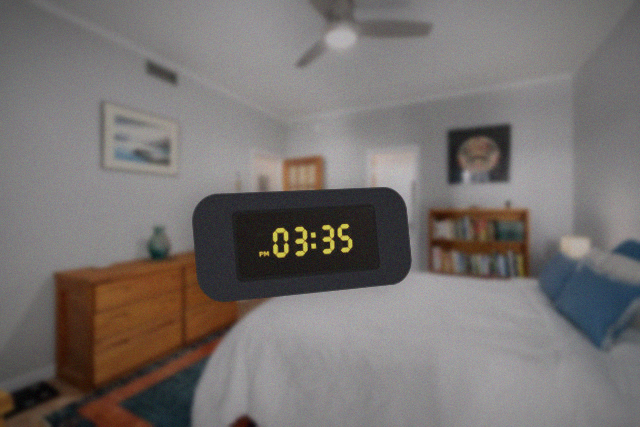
{"hour": 3, "minute": 35}
